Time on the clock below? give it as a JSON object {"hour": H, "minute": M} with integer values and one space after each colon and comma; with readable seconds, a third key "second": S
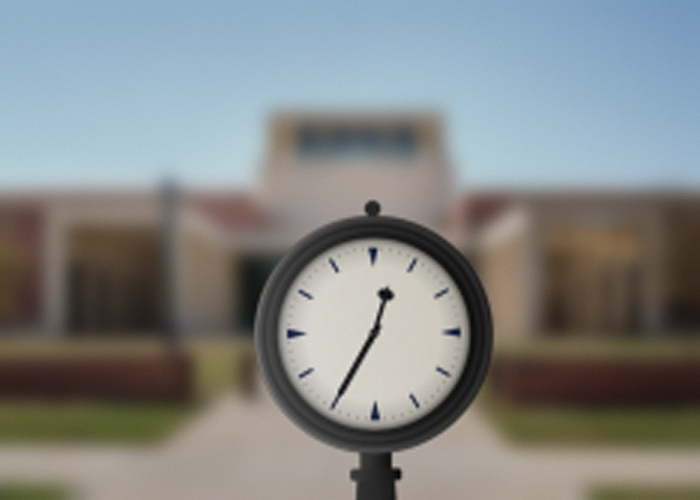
{"hour": 12, "minute": 35}
